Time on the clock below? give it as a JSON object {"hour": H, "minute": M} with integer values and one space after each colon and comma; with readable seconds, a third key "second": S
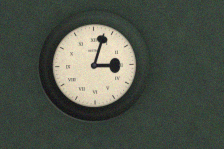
{"hour": 3, "minute": 3}
